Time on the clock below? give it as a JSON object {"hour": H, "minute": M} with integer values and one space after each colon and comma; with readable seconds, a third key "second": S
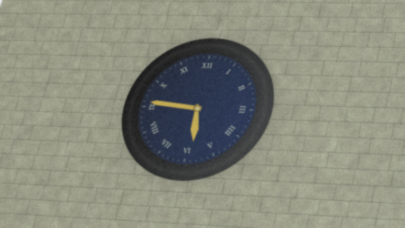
{"hour": 5, "minute": 46}
